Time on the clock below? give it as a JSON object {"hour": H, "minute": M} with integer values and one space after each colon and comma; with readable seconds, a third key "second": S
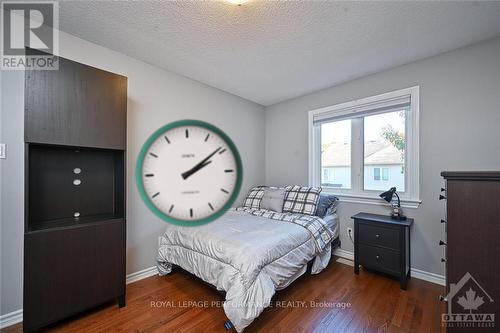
{"hour": 2, "minute": 9}
